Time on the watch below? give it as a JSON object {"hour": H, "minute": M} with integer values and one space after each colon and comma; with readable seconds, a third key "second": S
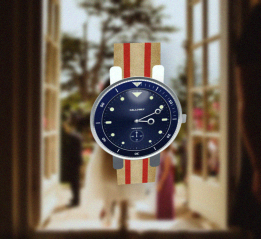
{"hour": 3, "minute": 11}
